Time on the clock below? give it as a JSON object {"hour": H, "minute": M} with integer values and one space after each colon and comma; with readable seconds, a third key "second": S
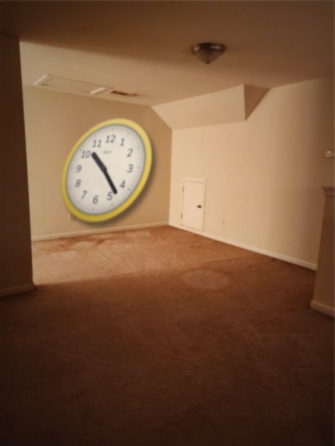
{"hour": 10, "minute": 23}
